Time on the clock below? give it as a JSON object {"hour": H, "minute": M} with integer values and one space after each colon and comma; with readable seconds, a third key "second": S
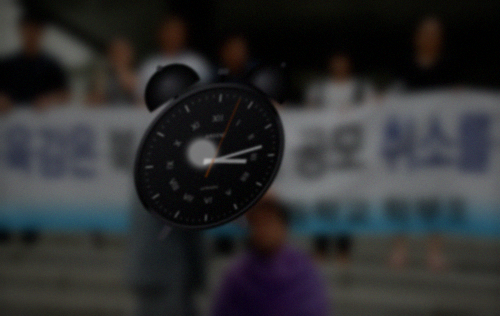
{"hour": 3, "minute": 13, "second": 3}
